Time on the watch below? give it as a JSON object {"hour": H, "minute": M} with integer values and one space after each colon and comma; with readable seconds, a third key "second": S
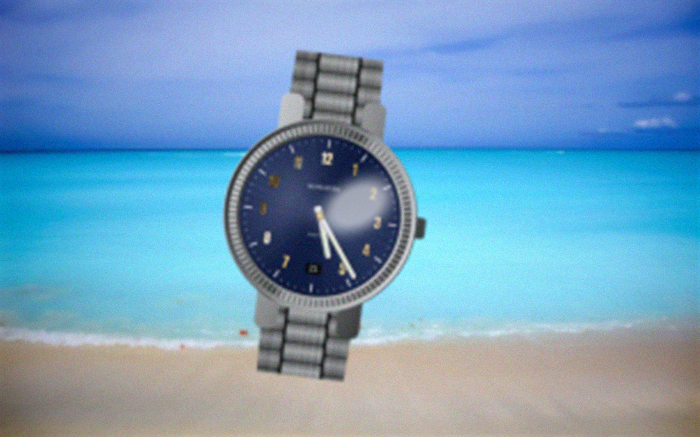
{"hour": 5, "minute": 24}
